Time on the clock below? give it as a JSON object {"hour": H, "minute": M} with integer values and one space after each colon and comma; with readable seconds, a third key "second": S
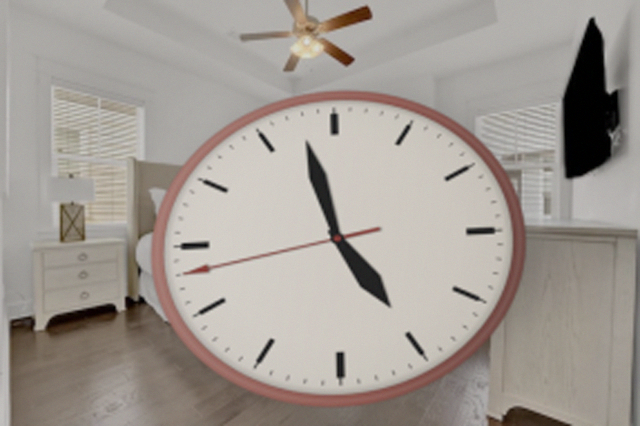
{"hour": 4, "minute": 57, "second": 43}
